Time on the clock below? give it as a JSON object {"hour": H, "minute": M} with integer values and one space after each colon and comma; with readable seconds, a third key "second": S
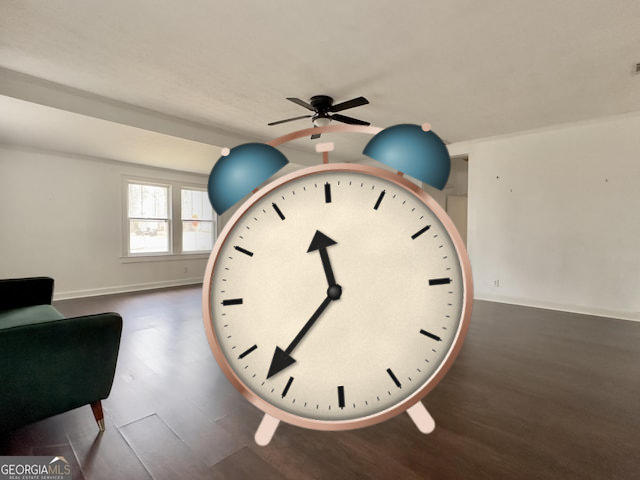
{"hour": 11, "minute": 37}
